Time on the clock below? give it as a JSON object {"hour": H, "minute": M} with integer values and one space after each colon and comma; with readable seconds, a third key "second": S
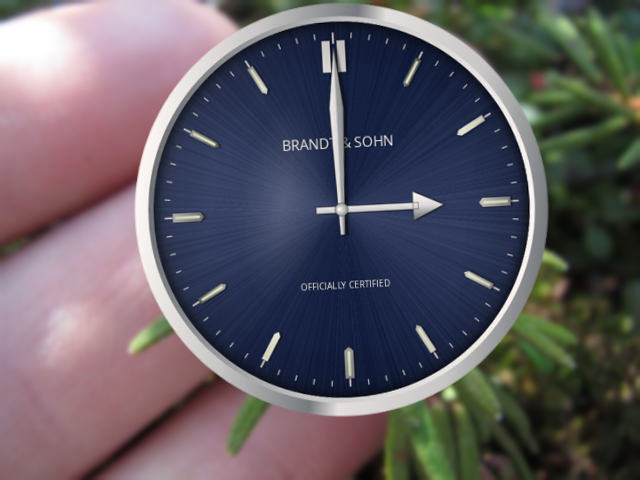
{"hour": 3, "minute": 0}
